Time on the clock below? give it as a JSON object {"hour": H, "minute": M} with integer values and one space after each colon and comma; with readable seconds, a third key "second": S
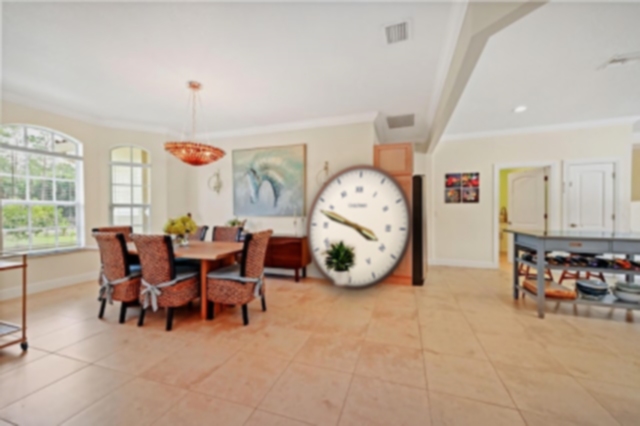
{"hour": 3, "minute": 48}
